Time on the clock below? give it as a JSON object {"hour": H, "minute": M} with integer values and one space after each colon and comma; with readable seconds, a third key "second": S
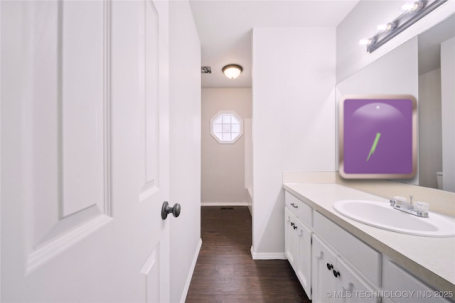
{"hour": 6, "minute": 34}
